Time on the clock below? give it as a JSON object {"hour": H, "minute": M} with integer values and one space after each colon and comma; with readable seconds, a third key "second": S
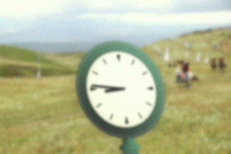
{"hour": 8, "minute": 46}
